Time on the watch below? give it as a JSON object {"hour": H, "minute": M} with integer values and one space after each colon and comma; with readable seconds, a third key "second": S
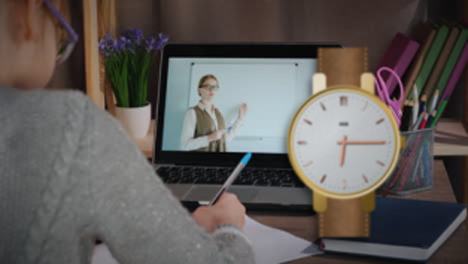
{"hour": 6, "minute": 15}
